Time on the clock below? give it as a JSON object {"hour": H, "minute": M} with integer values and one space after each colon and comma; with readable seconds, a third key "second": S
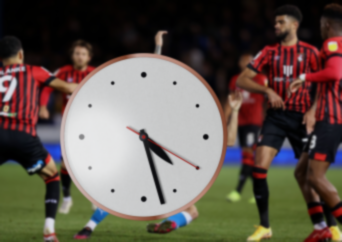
{"hour": 4, "minute": 27, "second": 20}
